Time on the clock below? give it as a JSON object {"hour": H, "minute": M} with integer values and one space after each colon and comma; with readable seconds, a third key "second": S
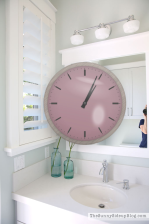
{"hour": 1, "minute": 4}
